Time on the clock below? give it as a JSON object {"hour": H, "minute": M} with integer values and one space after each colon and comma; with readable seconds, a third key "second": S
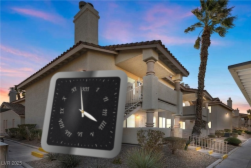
{"hour": 3, "minute": 58}
